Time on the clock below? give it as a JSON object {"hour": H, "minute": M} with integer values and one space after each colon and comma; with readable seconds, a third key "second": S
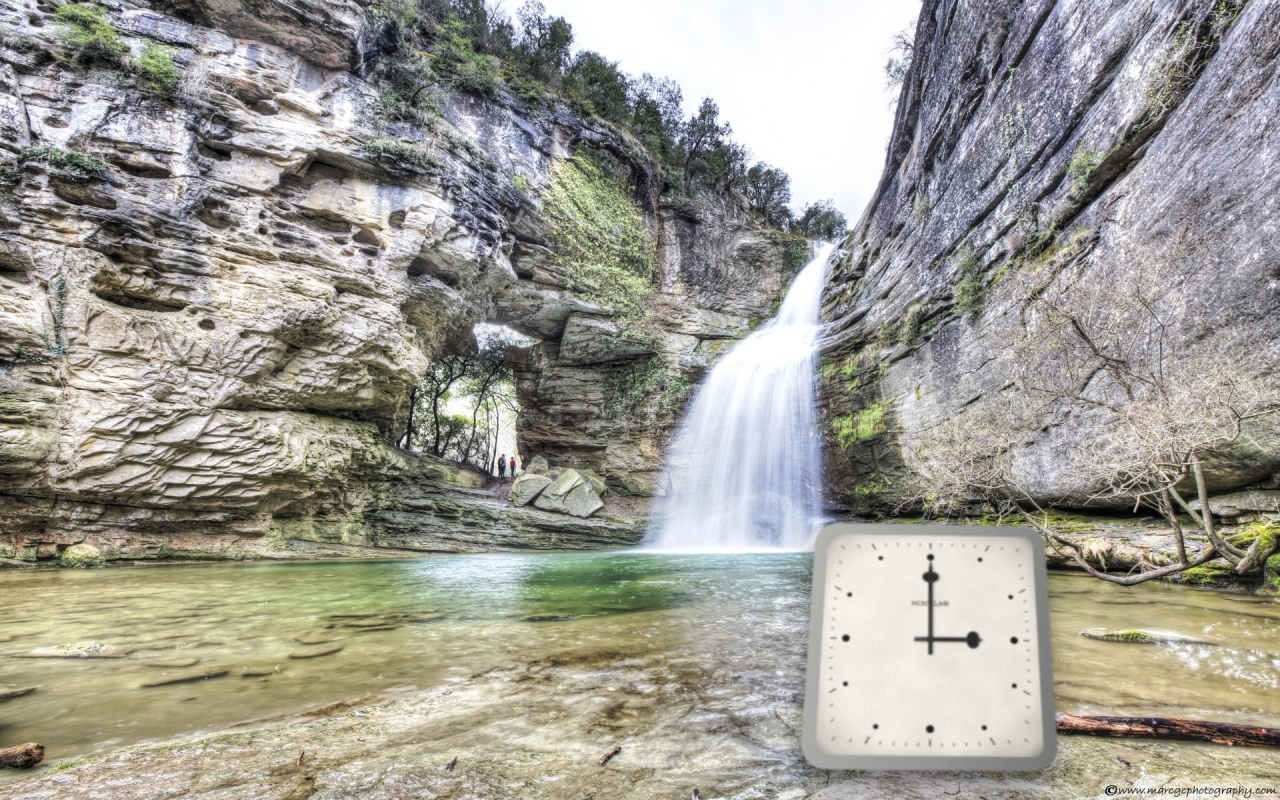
{"hour": 3, "minute": 0}
